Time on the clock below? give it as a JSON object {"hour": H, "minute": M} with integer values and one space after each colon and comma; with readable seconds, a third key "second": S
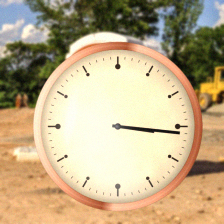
{"hour": 3, "minute": 16}
